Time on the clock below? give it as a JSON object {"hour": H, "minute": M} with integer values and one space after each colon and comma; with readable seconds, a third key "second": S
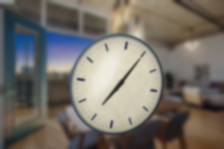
{"hour": 7, "minute": 5}
